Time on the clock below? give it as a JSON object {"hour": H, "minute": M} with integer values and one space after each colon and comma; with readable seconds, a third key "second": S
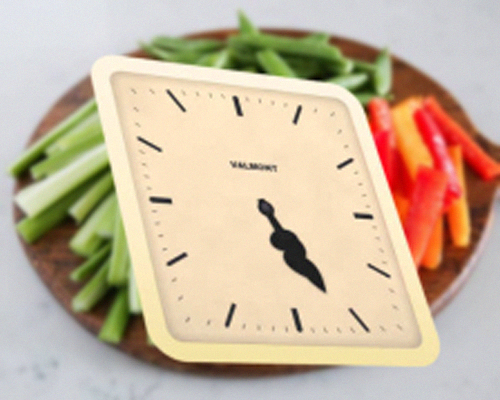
{"hour": 5, "minute": 26}
